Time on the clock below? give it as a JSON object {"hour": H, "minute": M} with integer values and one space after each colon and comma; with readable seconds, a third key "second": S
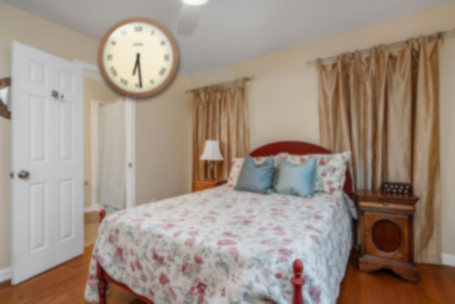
{"hour": 6, "minute": 29}
